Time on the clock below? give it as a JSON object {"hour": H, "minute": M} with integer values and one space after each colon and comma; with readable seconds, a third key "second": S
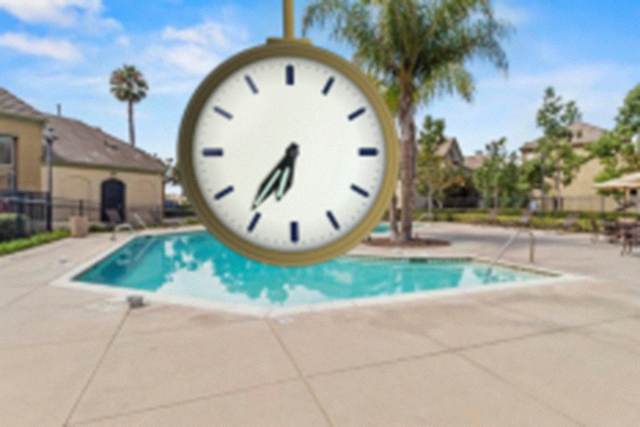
{"hour": 6, "minute": 36}
